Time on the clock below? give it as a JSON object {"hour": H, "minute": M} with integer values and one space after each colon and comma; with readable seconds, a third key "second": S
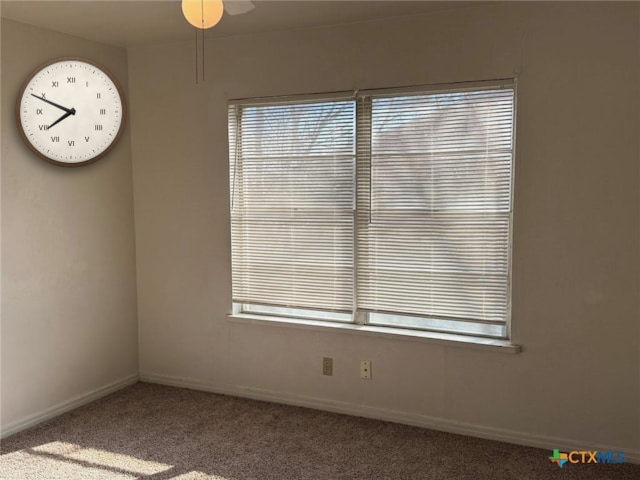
{"hour": 7, "minute": 49}
